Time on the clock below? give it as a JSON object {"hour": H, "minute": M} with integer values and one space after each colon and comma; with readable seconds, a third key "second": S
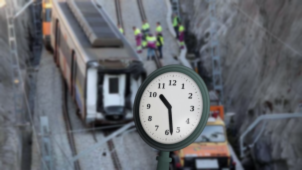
{"hour": 10, "minute": 28}
